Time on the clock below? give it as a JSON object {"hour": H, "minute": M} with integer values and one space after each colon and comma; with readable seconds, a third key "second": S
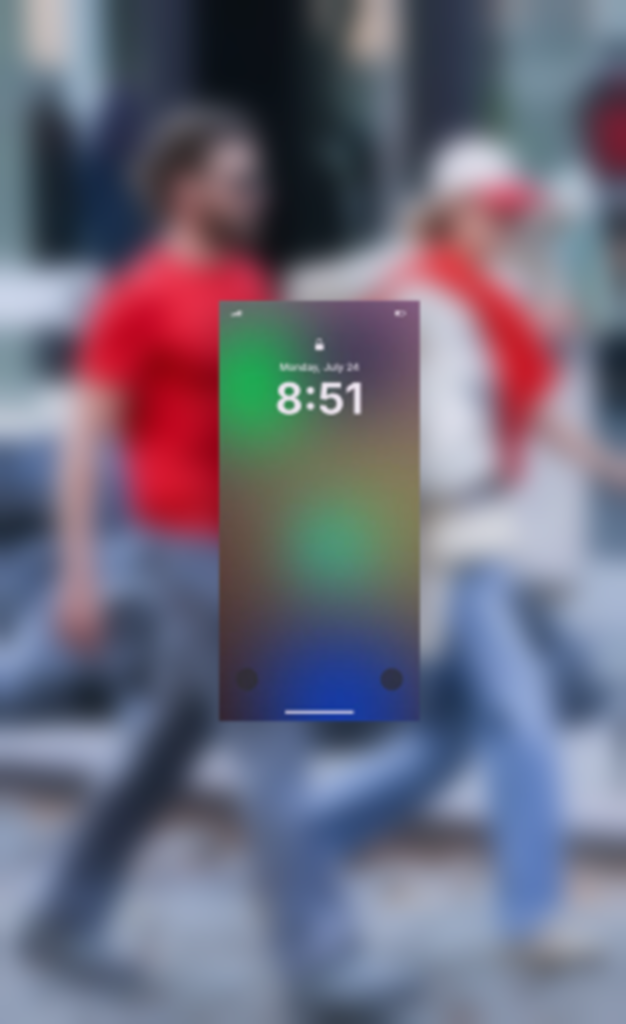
{"hour": 8, "minute": 51}
